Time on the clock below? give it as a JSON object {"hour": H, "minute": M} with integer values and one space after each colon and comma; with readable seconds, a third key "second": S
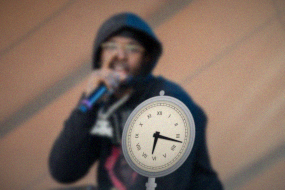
{"hour": 6, "minute": 17}
